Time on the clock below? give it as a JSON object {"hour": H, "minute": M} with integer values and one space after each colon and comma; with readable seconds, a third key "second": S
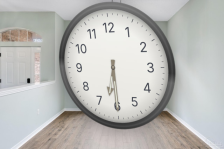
{"hour": 6, "minute": 30}
